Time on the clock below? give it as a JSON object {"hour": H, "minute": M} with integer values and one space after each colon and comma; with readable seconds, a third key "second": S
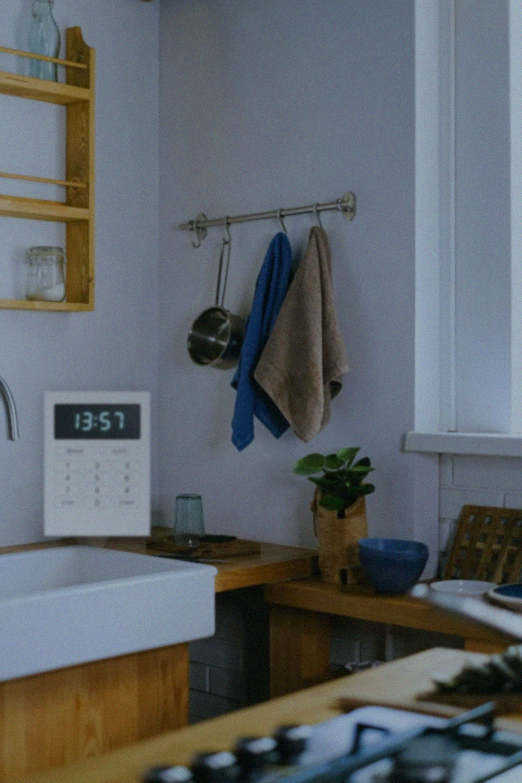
{"hour": 13, "minute": 57}
